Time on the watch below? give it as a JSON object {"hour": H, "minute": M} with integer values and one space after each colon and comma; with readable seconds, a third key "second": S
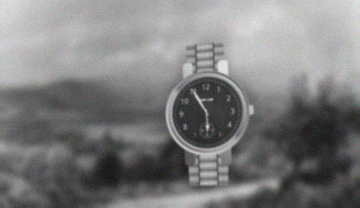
{"hour": 5, "minute": 55}
